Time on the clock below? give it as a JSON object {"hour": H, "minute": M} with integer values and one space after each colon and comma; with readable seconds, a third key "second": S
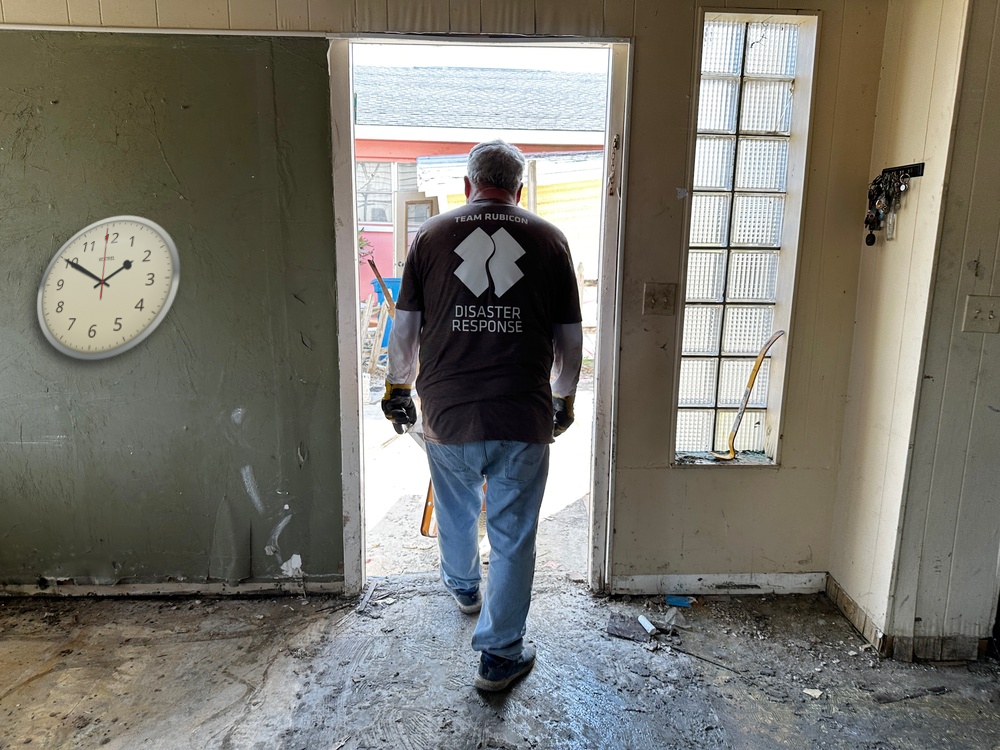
{"hour": 1, "minute": 49, "second": 59}
